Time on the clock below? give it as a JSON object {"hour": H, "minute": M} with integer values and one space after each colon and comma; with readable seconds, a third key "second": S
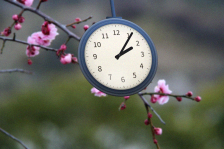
{"hour": 2, "minute": 6}
